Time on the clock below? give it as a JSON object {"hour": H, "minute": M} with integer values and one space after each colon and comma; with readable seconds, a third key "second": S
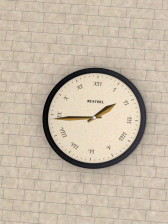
{"hour": 1, "minute": 44}
